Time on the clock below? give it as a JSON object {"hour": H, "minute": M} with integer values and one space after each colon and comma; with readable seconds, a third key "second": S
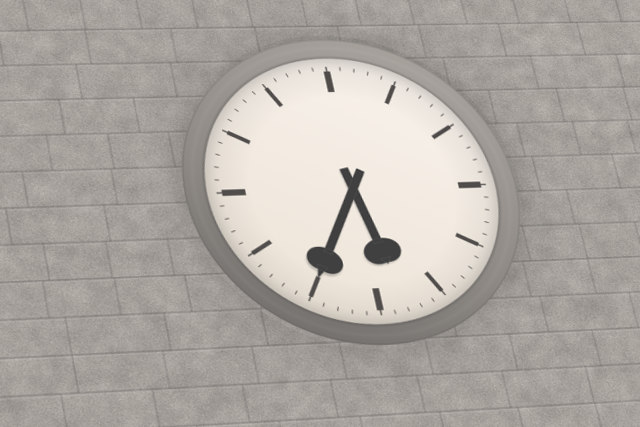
{"hour": 5, "minute": 35}
